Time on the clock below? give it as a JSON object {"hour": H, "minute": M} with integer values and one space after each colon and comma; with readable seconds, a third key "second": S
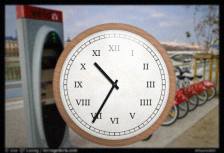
{"hour": 10, "minute": 35}
